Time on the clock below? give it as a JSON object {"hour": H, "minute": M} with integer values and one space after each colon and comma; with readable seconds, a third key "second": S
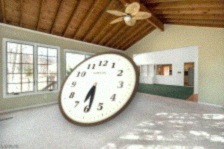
{"hour": 6, "minute": 29}
